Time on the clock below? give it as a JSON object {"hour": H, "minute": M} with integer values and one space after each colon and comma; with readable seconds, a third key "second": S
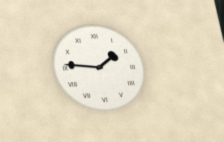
{"hour": 1, "minute": 46}
